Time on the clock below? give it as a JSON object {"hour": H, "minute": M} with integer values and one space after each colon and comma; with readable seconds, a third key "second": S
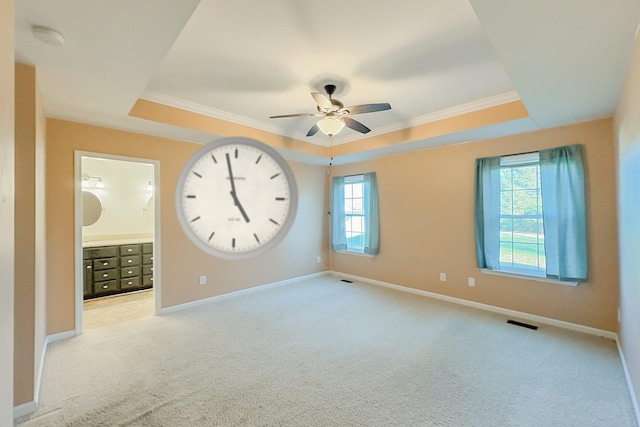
{"hour": 4, "minute": 58}
